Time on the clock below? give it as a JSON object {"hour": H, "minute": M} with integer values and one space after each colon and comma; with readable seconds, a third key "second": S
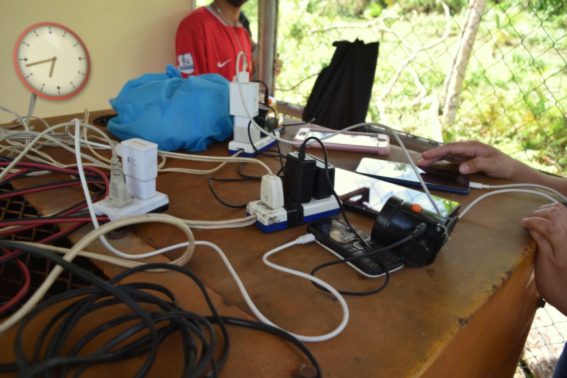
{"hour": 6, "minute": 43}
